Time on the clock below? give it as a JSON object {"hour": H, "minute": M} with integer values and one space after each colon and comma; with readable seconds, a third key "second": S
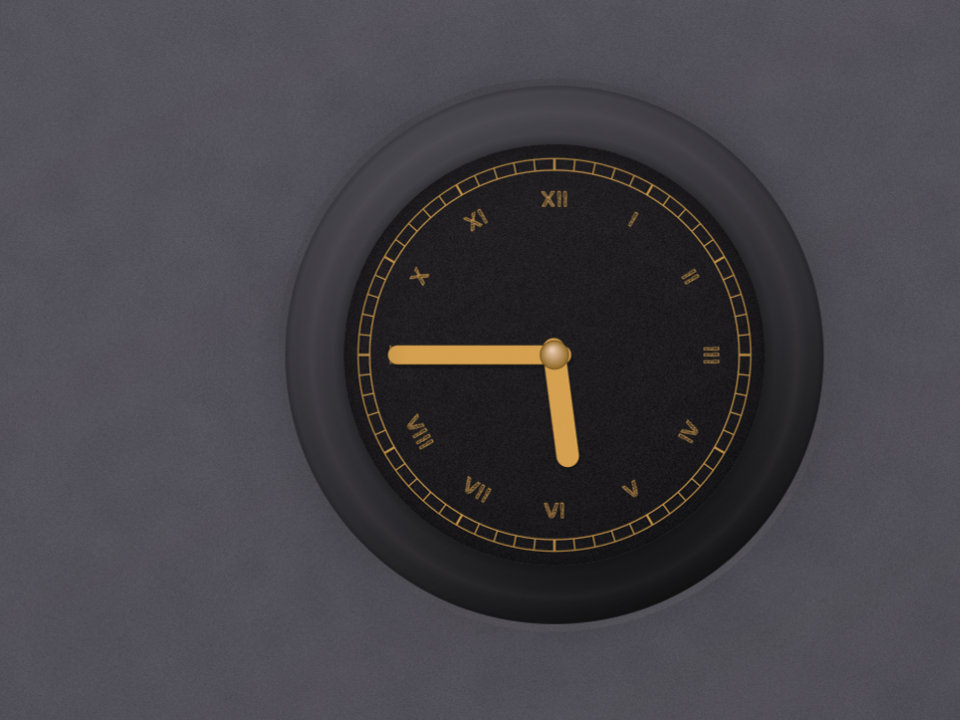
{"hour": 5, "minute": 45}
